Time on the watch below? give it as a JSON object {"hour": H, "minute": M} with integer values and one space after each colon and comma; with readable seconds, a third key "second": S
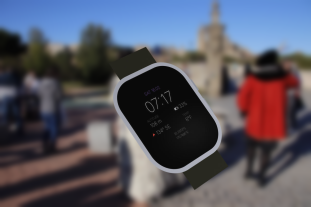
{"hour": 7, "minute": 17}
